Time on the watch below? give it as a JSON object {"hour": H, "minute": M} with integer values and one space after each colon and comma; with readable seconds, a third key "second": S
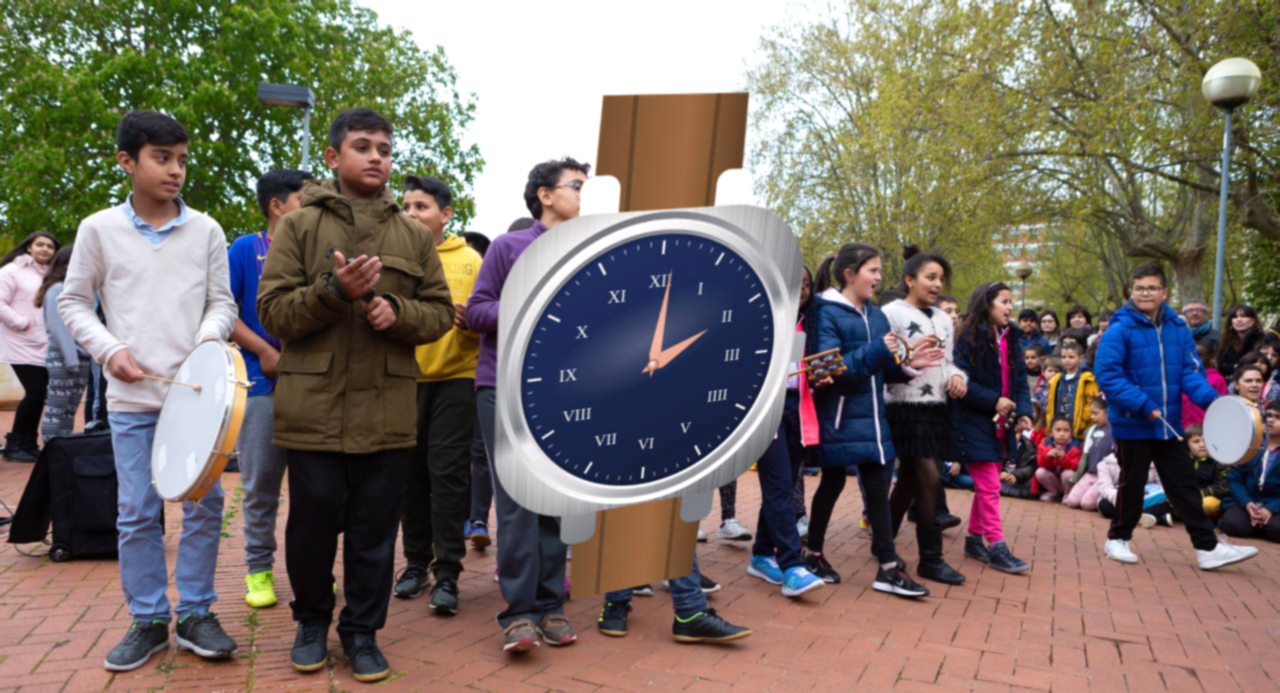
{"hour": 2, "minute": 1}
